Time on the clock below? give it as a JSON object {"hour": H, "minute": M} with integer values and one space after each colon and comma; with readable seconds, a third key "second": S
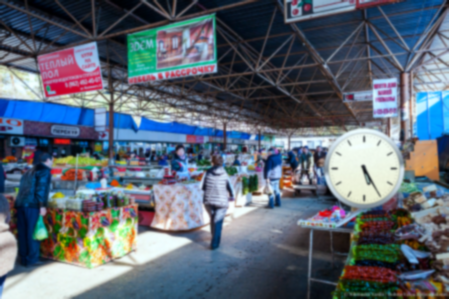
{"hour": 5, "minute": 25}
